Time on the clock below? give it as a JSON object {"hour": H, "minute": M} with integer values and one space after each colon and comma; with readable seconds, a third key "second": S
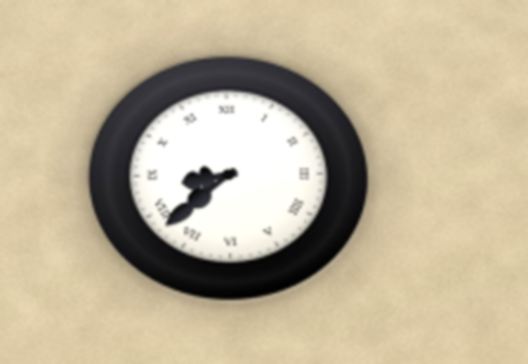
{"hour": 8, "minute": 38}
